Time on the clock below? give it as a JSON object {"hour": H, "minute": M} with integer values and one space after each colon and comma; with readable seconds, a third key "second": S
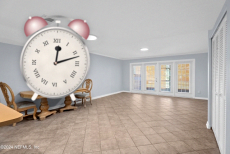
{"hour": 12, "minute": 12}
